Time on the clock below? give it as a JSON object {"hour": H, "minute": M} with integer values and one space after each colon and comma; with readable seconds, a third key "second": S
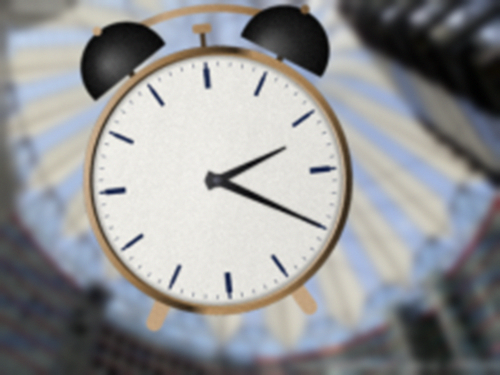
{"hour": 2, "minute": 20}
